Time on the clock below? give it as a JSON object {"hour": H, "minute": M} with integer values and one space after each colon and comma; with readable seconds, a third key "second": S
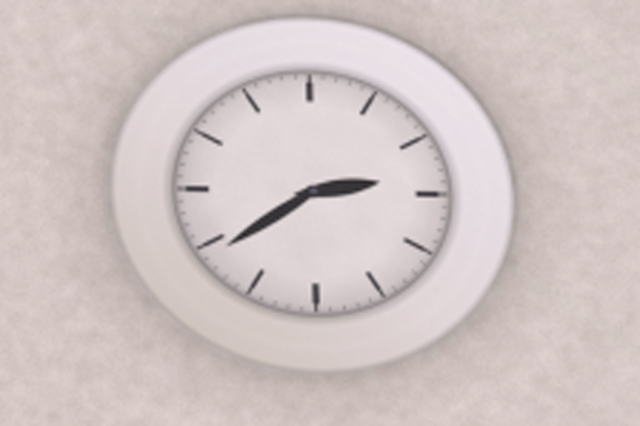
{"hour": 2, "minute": 39}
